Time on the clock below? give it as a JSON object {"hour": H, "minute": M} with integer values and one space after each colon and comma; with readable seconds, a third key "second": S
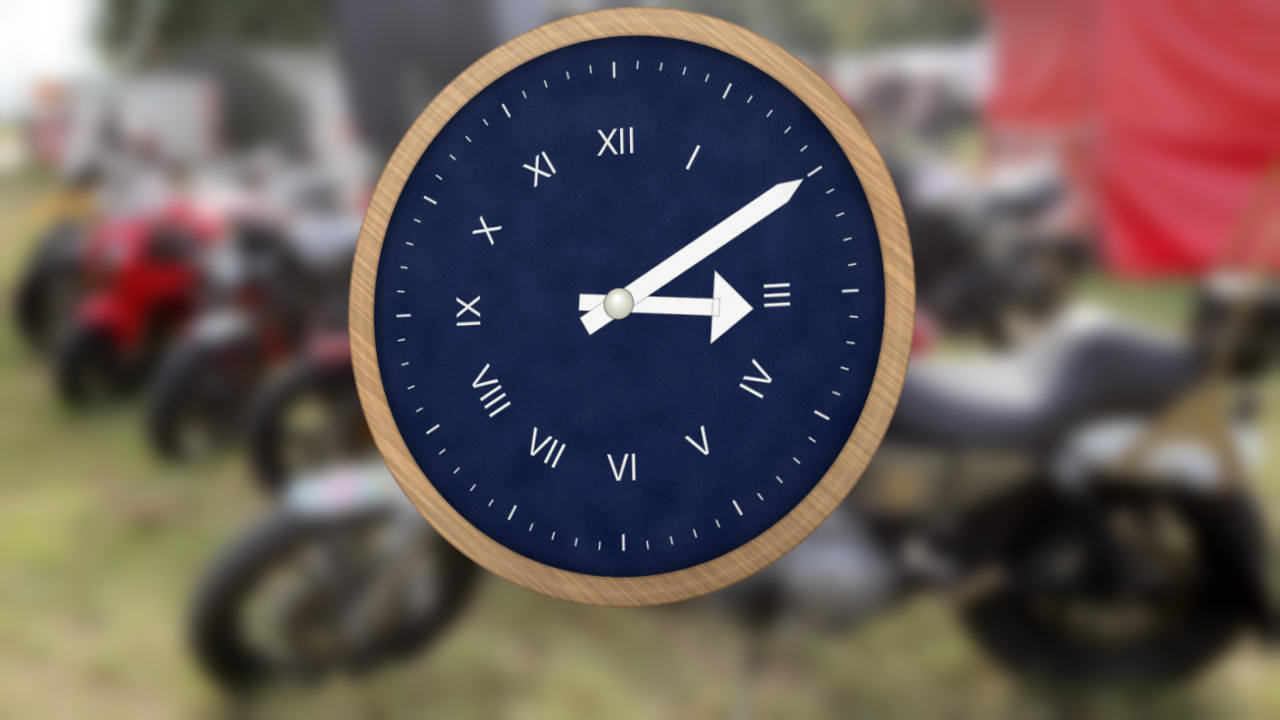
{"hour": 3, "minute": 10}
